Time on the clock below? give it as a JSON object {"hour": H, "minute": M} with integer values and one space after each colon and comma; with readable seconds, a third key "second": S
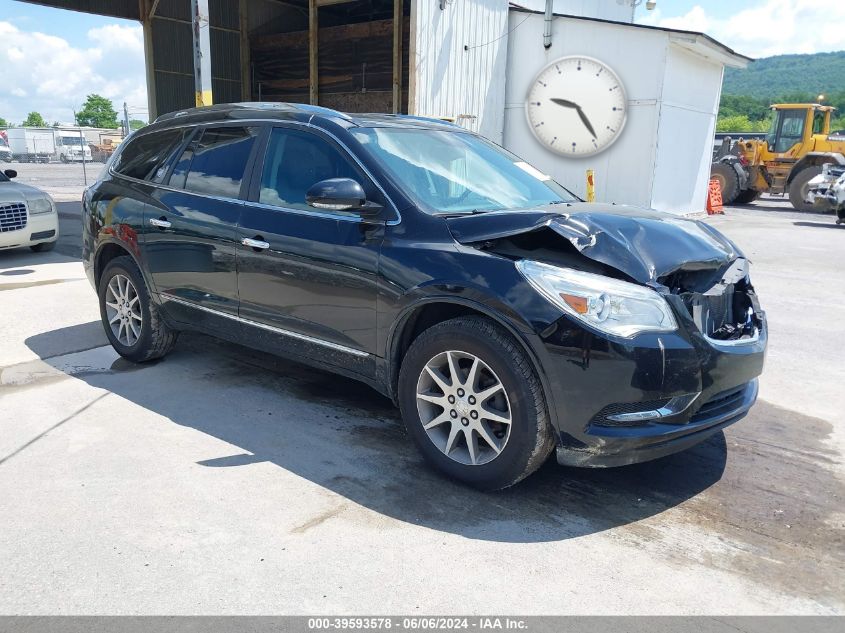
{"hour": 9, "minute": 24}
